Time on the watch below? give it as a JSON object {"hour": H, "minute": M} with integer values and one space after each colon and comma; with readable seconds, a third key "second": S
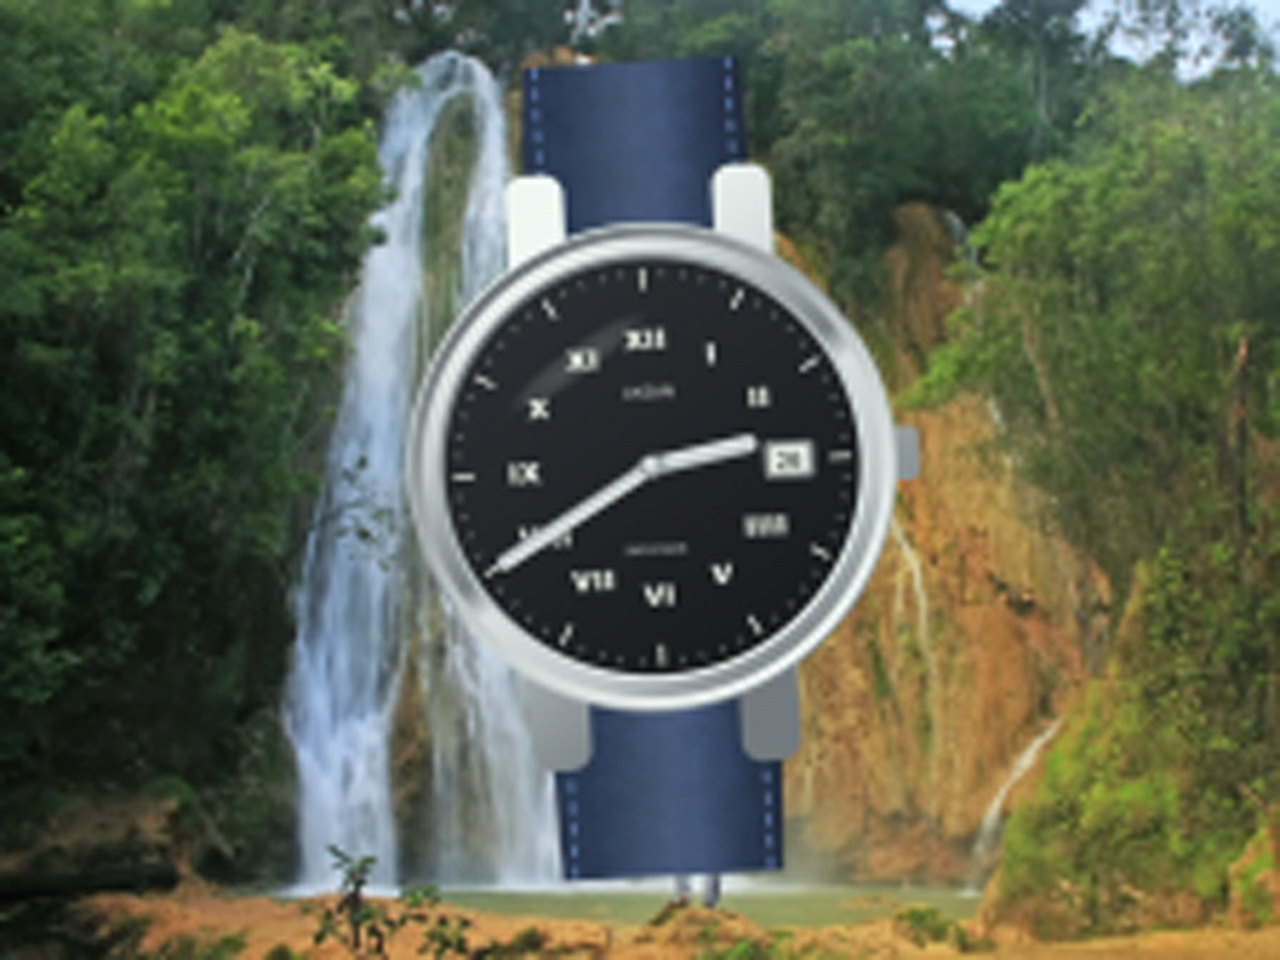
{"hour": 2, "minute": 40}
